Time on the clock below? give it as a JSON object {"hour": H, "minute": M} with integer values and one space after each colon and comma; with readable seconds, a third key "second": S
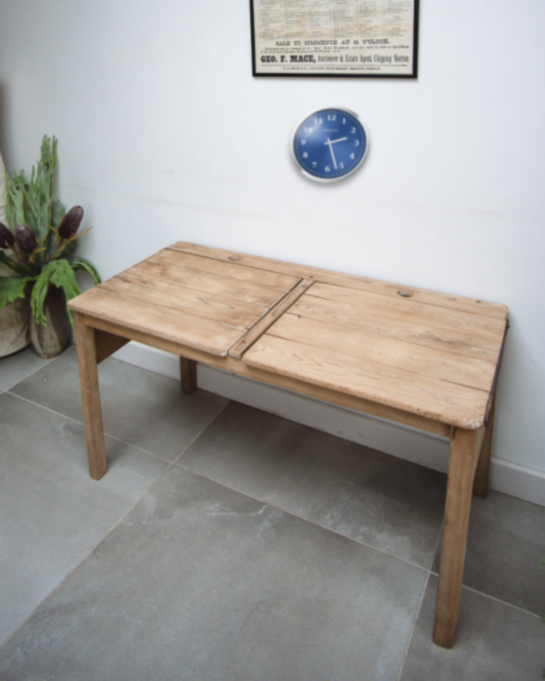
{"hour": 2, "minute": 27}
